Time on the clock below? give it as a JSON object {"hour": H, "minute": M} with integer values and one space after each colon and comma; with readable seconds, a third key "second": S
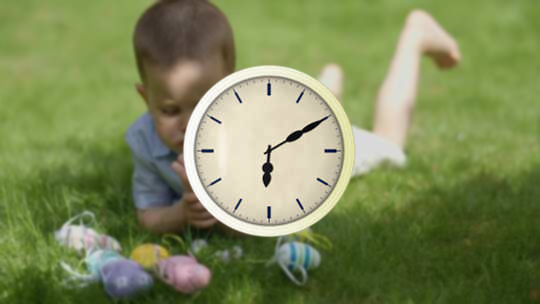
{"hour": 6, "minute": 10}
